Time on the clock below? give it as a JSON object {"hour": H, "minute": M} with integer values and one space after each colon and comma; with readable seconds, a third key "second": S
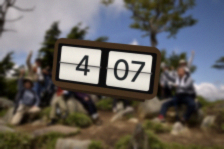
{"hour": 4, "minute": 7}
